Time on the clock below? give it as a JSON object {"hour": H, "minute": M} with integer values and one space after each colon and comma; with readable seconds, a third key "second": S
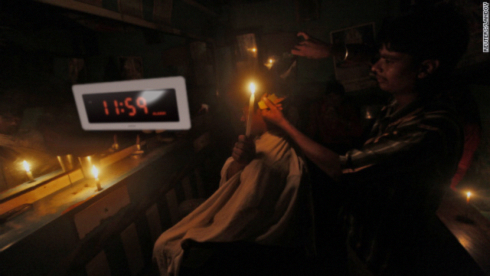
{"hour": 11, "minute": 59}
